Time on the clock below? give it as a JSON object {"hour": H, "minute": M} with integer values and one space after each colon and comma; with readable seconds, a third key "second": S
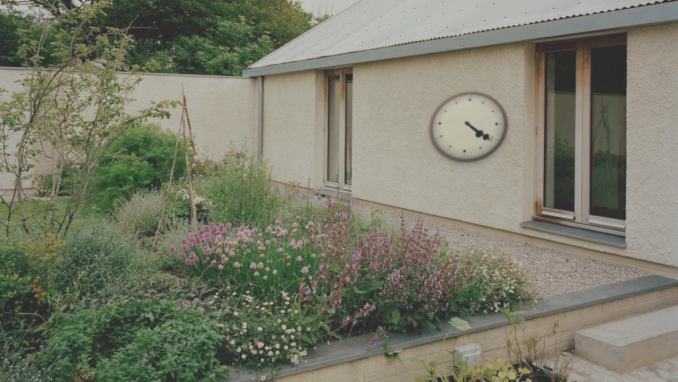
{"hour": 4, "minute": 21}
